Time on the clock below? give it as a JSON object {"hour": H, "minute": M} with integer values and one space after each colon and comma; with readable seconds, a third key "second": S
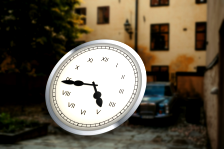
{"hour": 4, "minute": 44}
